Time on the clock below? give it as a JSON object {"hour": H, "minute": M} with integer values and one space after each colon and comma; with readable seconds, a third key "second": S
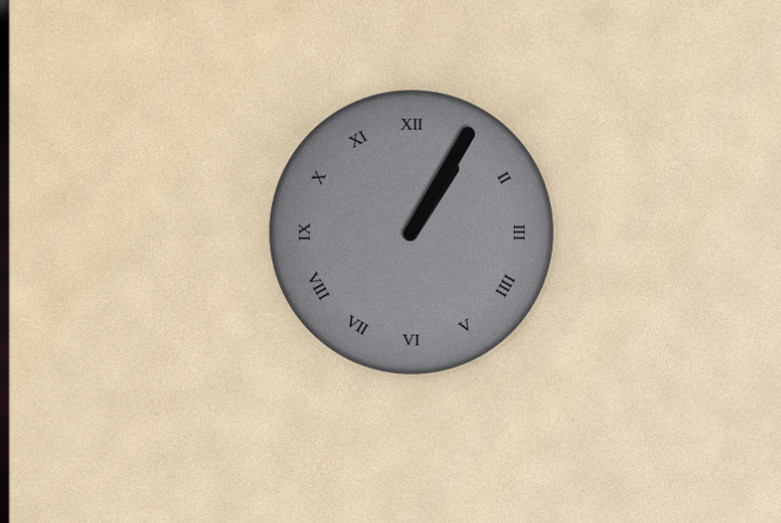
{"hour": 1, "minute": 5}
